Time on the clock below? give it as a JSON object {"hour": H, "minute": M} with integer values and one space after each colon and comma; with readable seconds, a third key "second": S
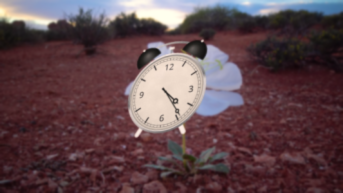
{"hour": 4, "minute": 24}
